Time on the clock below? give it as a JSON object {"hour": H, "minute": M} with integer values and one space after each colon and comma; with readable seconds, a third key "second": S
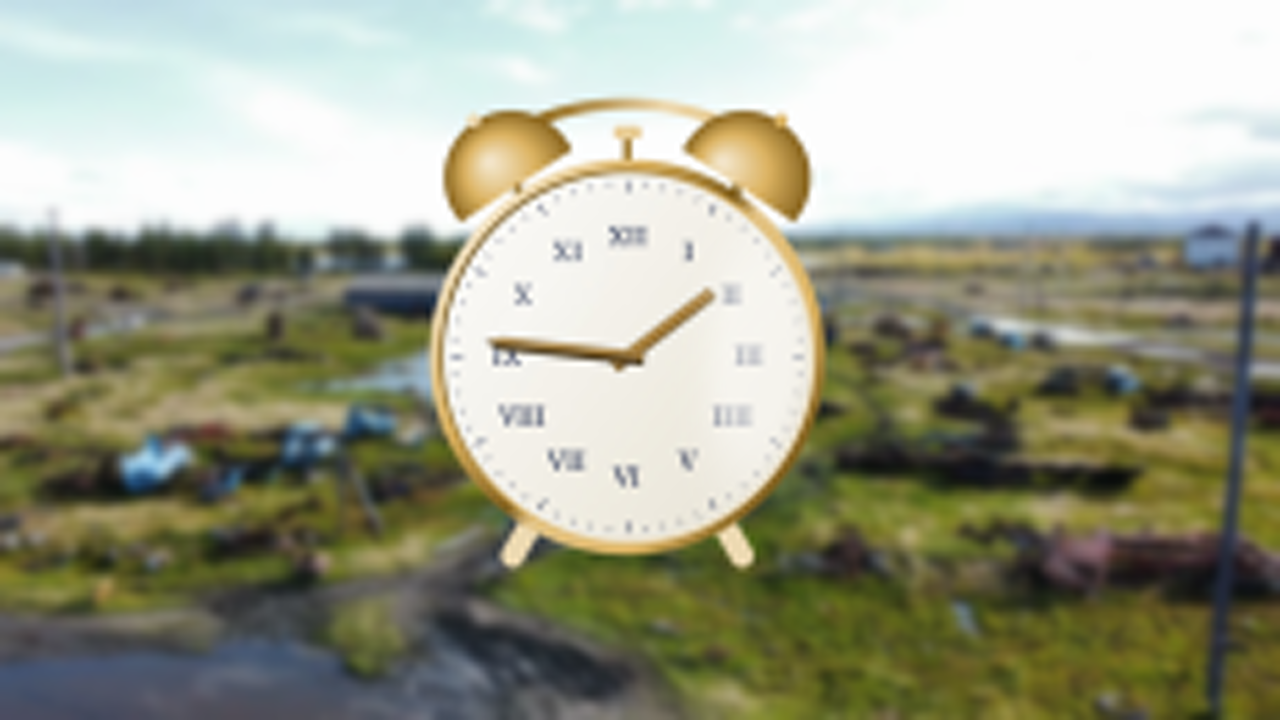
{"hour": 1, "minute": 46}
